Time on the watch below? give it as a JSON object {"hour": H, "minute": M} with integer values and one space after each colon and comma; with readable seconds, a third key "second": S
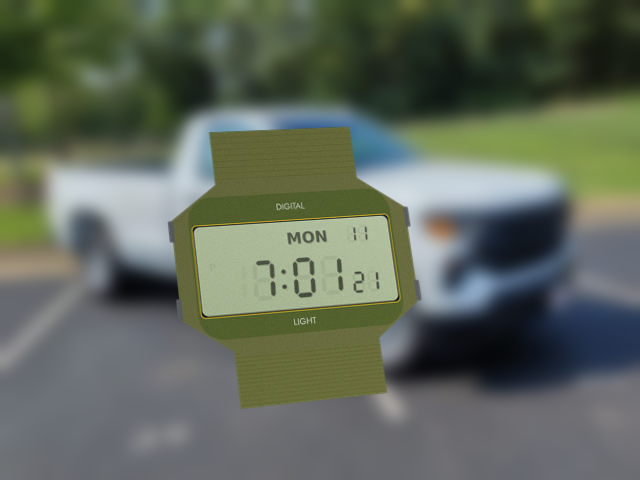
{"hour": 7, "minute": 1, "second": 21}
